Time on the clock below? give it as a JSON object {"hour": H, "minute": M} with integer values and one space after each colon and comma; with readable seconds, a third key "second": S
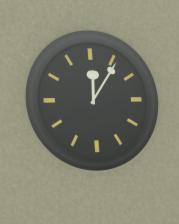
{"hour": 12, "minute": 6}
